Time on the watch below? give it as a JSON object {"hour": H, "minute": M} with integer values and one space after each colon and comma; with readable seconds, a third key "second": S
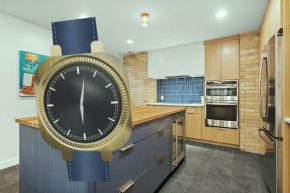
{"hour": 6, "minute": 2}
